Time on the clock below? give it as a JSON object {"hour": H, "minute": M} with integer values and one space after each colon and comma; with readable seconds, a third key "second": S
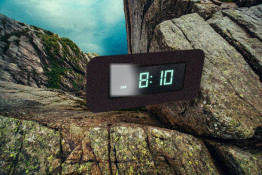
{"hour": 8, "minute": 10}
